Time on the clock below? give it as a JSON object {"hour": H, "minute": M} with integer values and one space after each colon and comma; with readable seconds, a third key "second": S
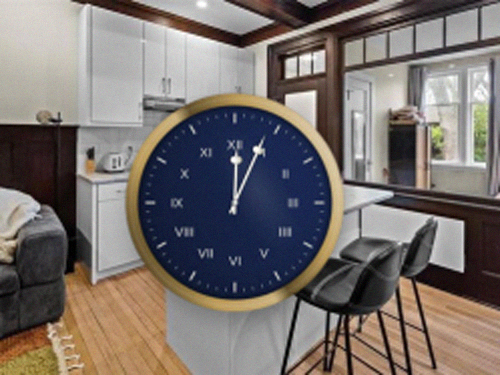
{"hour": 12, "minute": 4}
